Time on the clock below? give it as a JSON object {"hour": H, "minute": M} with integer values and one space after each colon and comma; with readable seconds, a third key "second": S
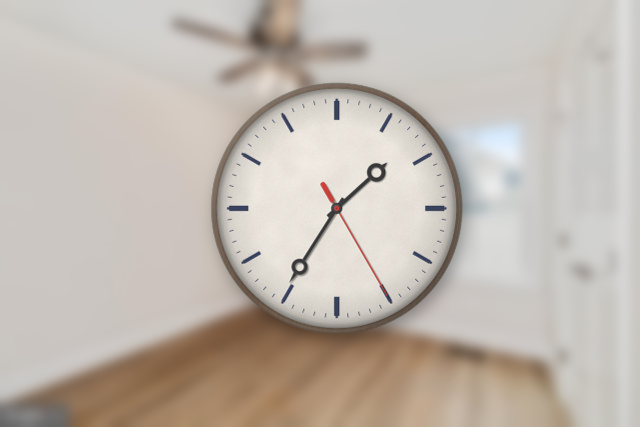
{"hour": 1, "minute": 35, "second": 25}
